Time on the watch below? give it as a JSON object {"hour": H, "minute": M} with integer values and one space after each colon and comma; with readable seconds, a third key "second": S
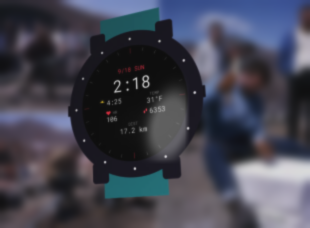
{"hour": 2, "minute": 18}
